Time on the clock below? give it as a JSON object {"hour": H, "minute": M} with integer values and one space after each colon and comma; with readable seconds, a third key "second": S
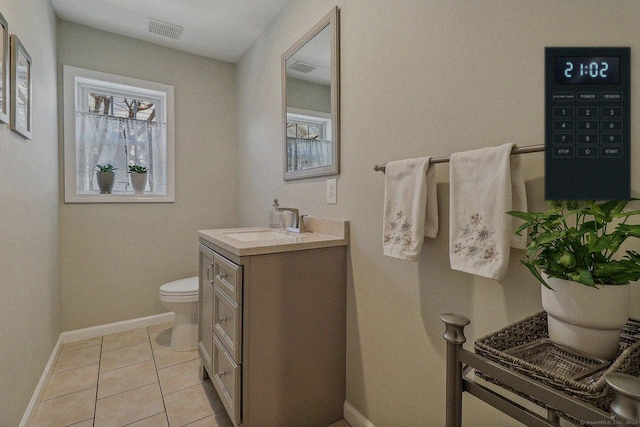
{"hour": 21, "minute": 2}
